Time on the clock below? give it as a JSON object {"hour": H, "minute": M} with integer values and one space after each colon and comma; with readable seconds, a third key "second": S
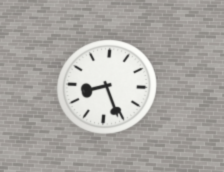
{"hour": 8, "minute": 26}
